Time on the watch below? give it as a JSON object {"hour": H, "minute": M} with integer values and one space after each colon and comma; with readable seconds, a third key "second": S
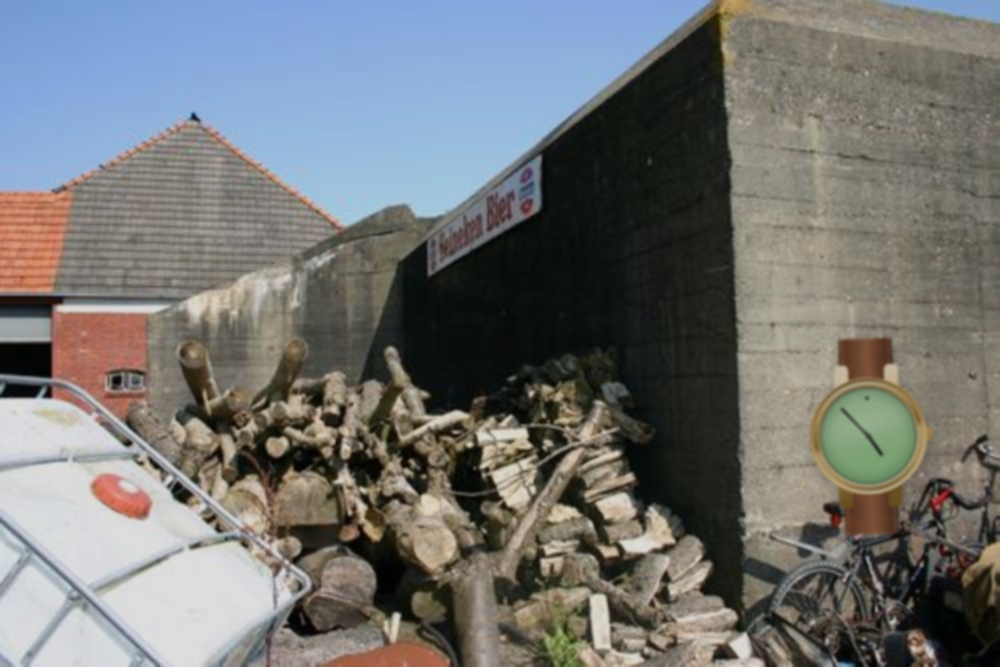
{"hour": 4, "minute": 53}
